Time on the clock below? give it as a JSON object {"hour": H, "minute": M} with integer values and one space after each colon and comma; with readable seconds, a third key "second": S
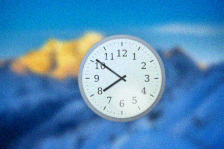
{"hour": 7, "minute": 51}
